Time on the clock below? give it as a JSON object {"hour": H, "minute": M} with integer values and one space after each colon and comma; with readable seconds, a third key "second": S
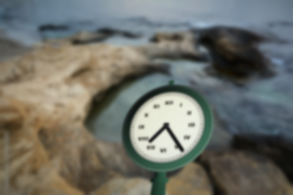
{"hour": 7, "minute": 24}
